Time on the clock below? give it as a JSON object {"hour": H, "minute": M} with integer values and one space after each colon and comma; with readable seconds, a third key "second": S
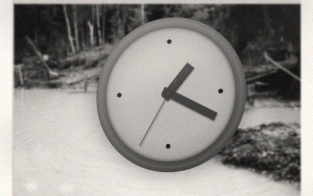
{"hour": 1, "minute": 19, "second": 35}
